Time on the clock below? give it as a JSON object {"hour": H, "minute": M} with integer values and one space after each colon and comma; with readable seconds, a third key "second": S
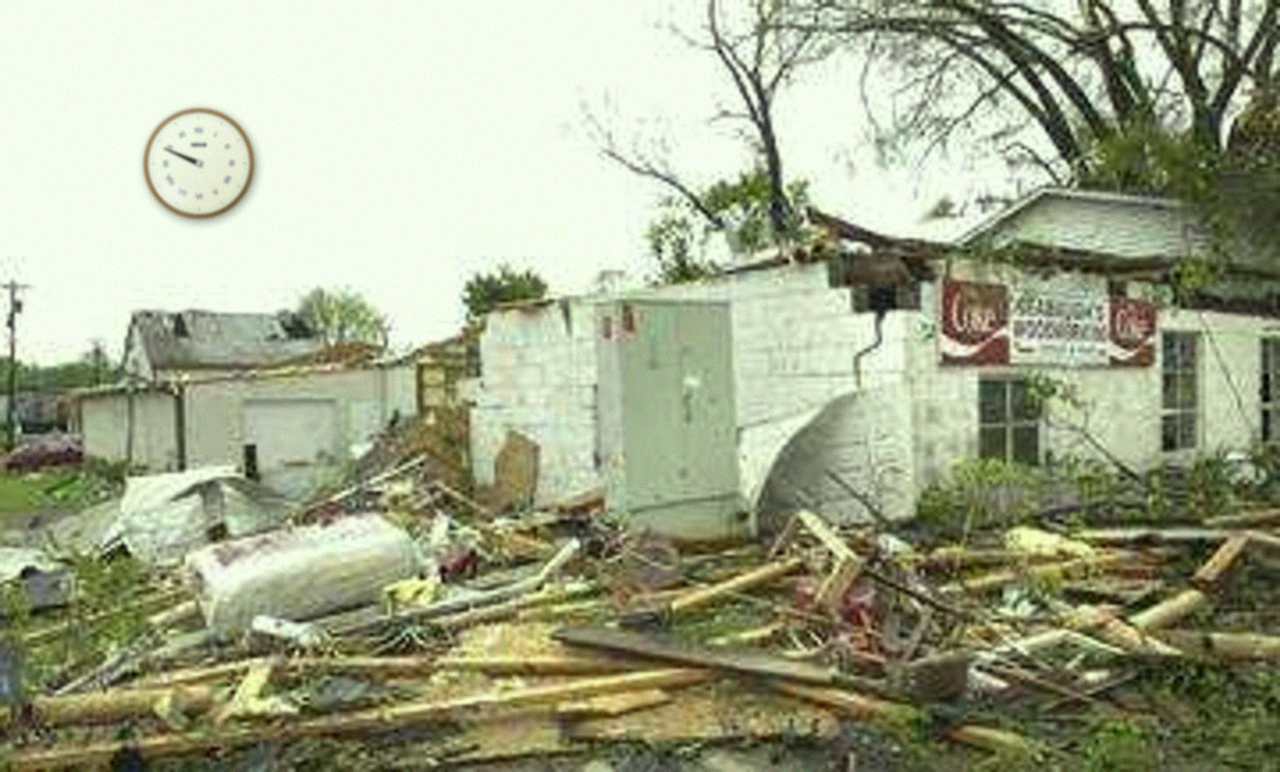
{"hour": 9, "minute": 49}
